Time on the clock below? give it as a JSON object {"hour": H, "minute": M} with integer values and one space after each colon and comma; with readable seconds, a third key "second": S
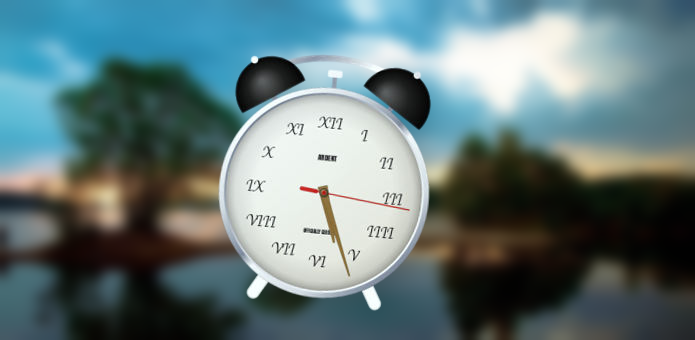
{"hour": 5, "minute": 26, "second": 16}
